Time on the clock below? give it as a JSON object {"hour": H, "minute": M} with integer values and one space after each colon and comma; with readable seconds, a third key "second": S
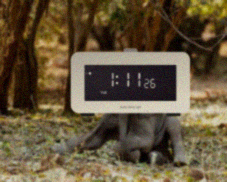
{"hour": 1, "minute": 11, "second": 26}
